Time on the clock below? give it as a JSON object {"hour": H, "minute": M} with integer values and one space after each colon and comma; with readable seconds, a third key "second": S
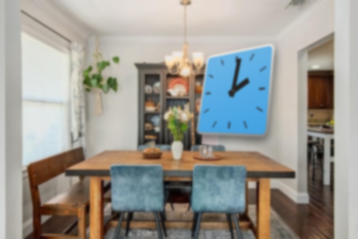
{"hour": 2, "minute": 1}
